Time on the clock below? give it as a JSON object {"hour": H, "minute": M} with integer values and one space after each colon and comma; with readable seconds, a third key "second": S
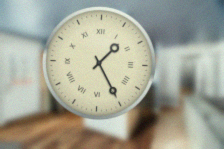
{"hour": 1, "minute": 25}
